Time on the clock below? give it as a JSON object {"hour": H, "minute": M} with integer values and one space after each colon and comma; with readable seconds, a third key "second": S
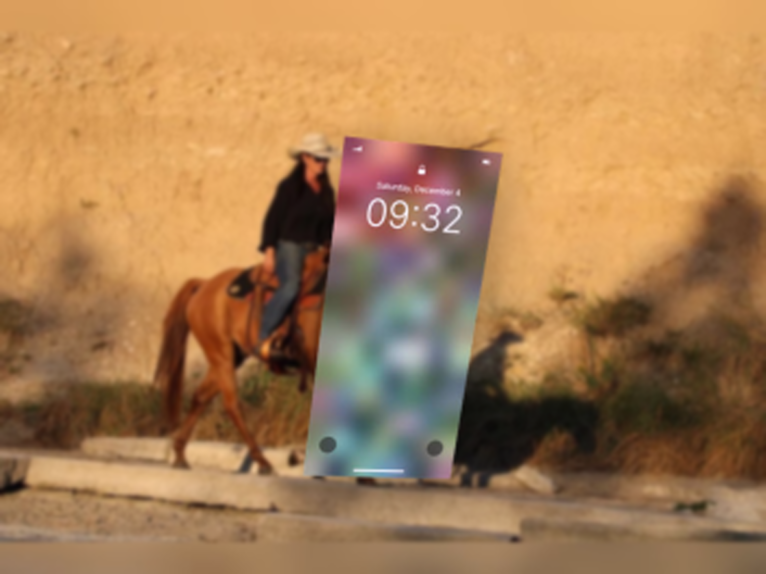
{"hour": 9, "minute": 32}
